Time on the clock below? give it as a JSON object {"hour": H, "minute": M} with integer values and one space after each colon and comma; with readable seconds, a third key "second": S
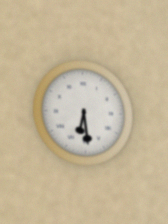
{"hour": 6, "minute": 29}
